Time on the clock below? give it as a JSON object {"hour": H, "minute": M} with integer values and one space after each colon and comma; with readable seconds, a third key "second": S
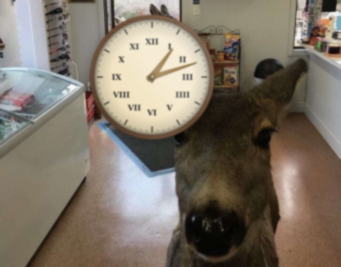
{"hour": 1, "minute": 12}
